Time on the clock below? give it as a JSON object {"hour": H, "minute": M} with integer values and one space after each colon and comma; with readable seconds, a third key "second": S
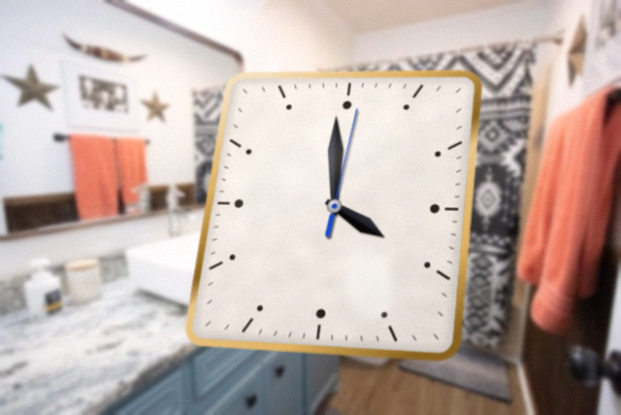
{"hour": 3, "minute": 59, "second": 1}
